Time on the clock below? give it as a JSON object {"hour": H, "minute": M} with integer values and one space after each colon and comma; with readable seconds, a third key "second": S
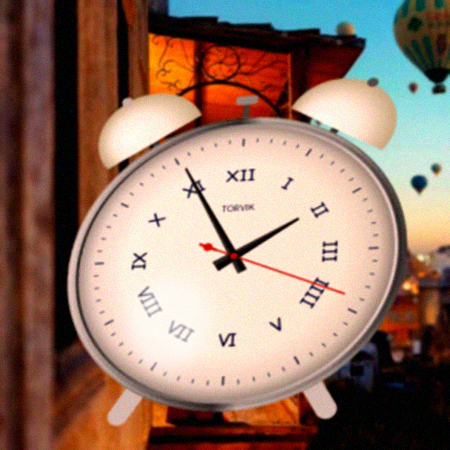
{"hour": 1, "minute": 55, "second": 19}
